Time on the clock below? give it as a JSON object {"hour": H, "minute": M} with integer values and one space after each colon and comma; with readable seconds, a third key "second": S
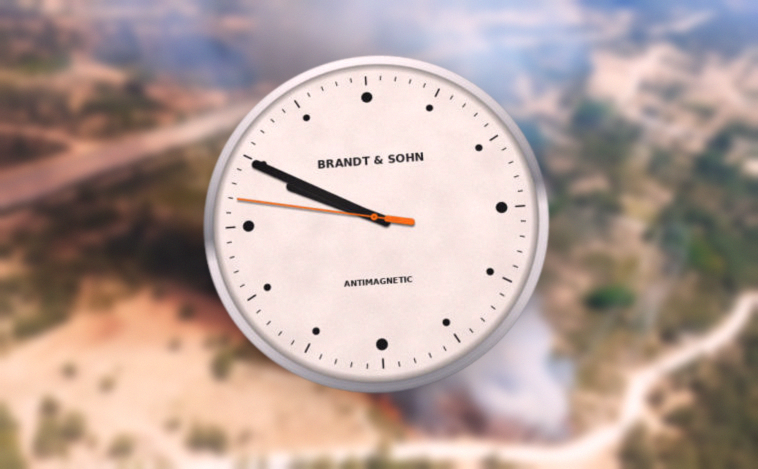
{"hour": 9, "minute": 49, "second": 47}
